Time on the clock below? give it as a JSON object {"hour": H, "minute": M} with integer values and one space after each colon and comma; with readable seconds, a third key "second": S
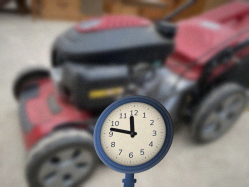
{"hour": 11, "minute": 47}
